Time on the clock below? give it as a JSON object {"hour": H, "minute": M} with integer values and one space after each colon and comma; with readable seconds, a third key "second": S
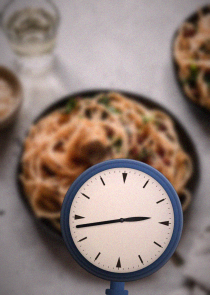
{"hour": 2, "minute": 43}
